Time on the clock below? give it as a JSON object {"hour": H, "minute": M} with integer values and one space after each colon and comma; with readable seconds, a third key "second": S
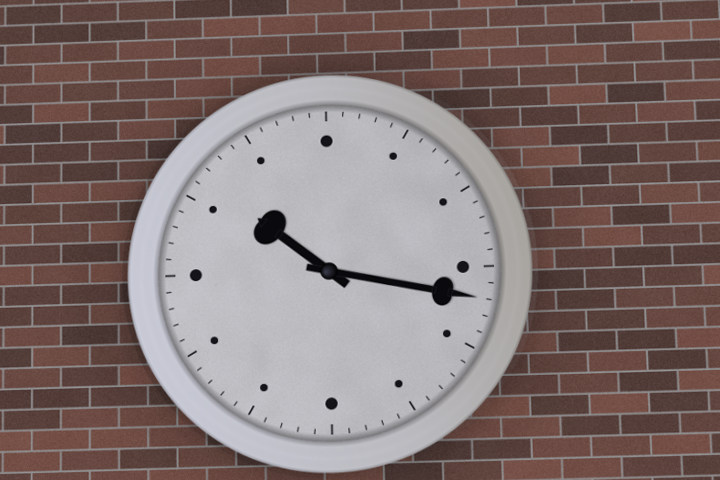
{"hour": 10, "minute": 17}
